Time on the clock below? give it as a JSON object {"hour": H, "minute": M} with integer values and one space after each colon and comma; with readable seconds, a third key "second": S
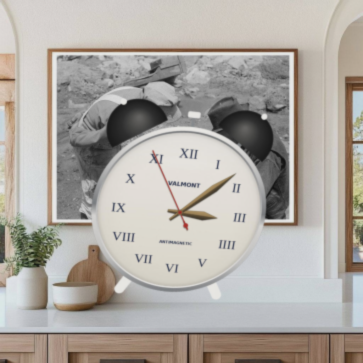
{"hour": 3, "minute": 7, "second": 55}
